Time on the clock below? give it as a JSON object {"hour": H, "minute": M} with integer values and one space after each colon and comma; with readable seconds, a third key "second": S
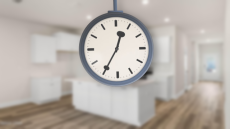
{"hour": 12, "minute": 35}
